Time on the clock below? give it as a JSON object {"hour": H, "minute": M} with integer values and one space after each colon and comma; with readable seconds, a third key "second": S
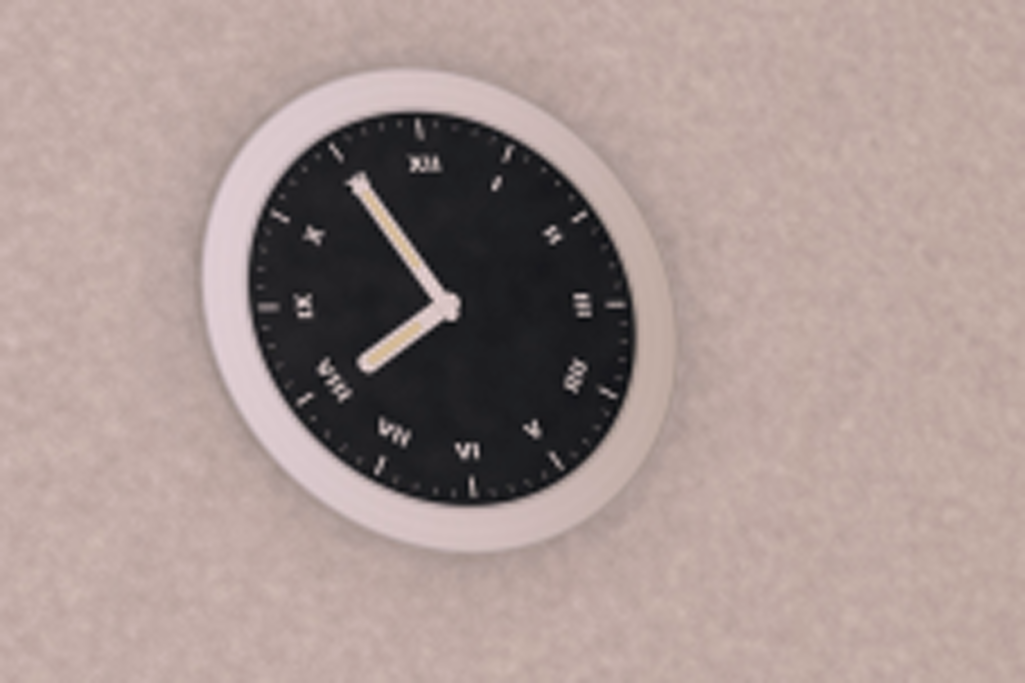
{"hour": 7, "minute": 55}
